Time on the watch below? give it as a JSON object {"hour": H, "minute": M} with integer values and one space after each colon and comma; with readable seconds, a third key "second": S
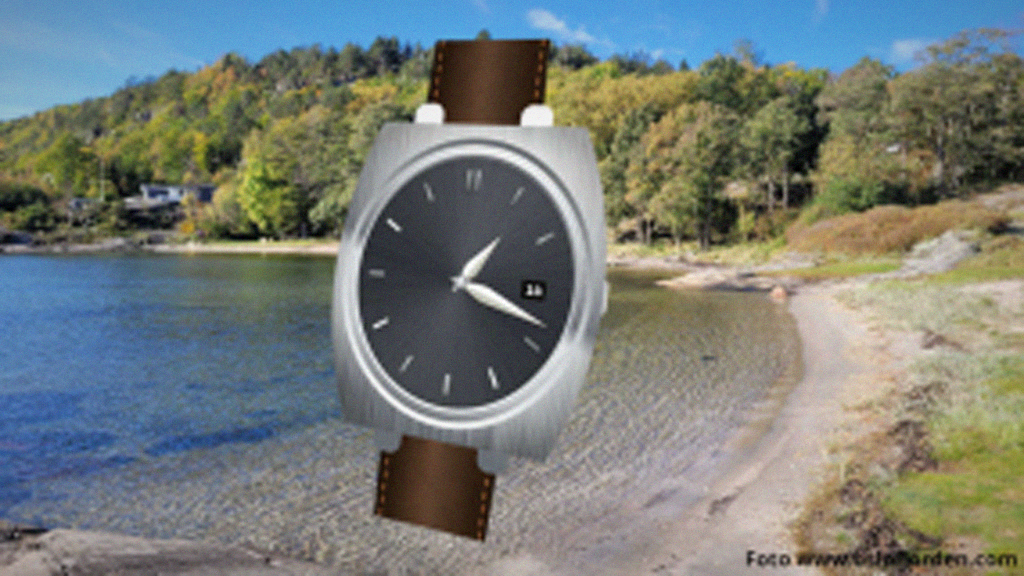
{"hour": 1, "minute": 18}
